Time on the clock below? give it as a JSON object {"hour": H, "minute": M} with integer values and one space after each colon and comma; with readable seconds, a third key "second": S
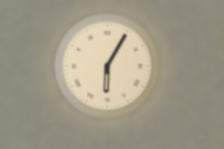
{"hour": 6, "minute": 5}
